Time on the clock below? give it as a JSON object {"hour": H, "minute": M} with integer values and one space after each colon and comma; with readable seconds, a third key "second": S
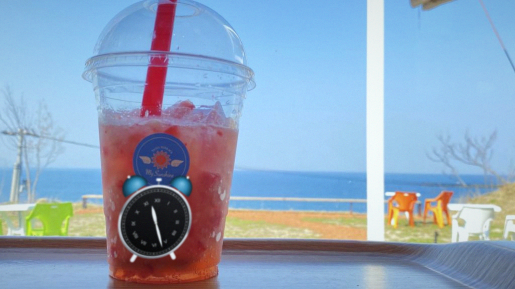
{"hour": 11, "minute": 27}
